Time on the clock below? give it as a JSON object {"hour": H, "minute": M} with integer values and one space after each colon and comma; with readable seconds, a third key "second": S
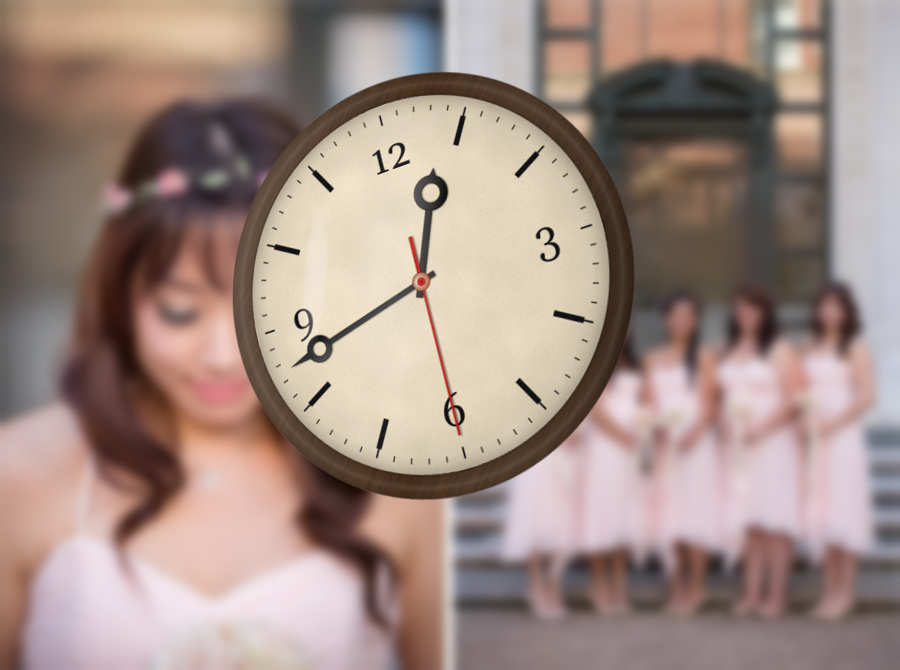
{"hour": 12, "minute": 42, "second": 30}
